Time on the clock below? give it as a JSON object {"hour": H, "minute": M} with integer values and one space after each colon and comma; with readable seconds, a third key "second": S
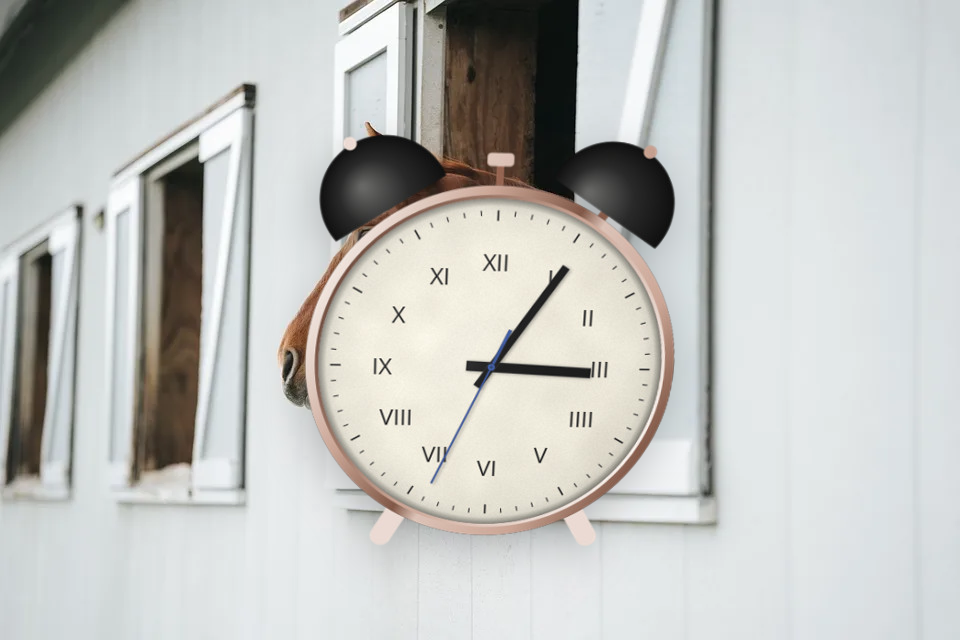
{"hour": 3, "minute": 5, "second": 34}
